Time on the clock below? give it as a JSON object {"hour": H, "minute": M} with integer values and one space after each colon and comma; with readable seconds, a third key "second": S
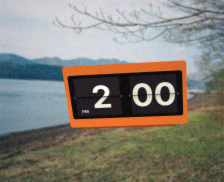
{"hour": 2, "minute": 0}
